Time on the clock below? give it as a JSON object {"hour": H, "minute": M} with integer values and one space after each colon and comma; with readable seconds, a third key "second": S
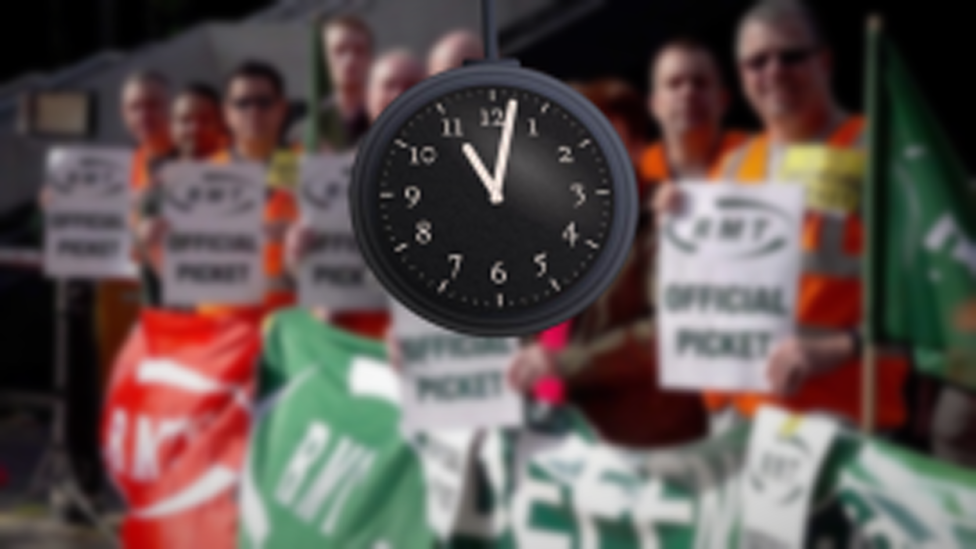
{"hour": 11, "minute": 2}
